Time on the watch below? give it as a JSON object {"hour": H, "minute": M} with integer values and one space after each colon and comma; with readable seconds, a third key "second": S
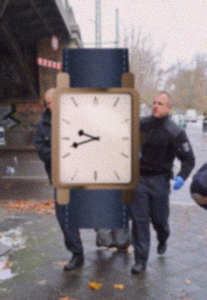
{"hour": 9, "minute": 42}
